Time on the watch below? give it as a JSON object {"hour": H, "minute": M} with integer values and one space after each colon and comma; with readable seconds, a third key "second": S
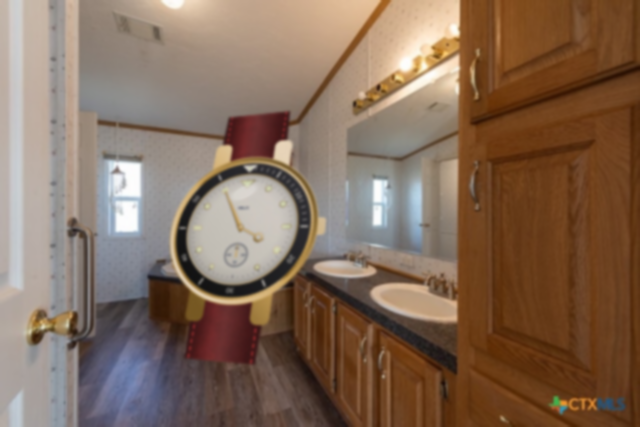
{"hour": 3, "minute": 55}
